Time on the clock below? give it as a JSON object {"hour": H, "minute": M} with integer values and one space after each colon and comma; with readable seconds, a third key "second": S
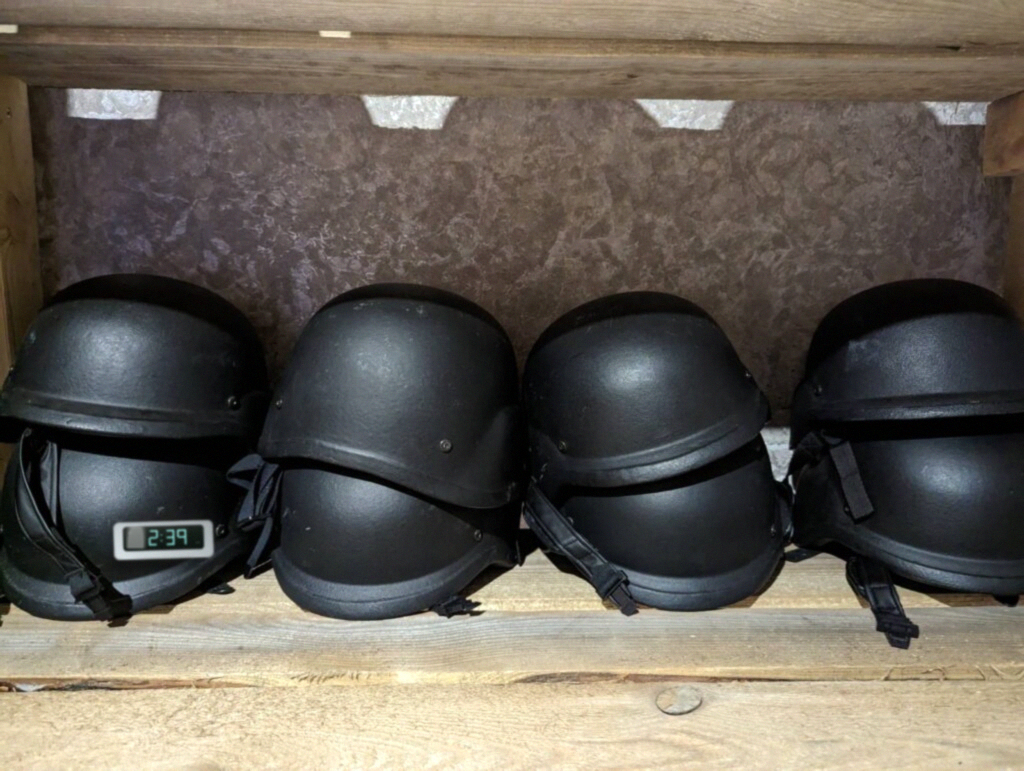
{"hour": 2, "minute": 39}
